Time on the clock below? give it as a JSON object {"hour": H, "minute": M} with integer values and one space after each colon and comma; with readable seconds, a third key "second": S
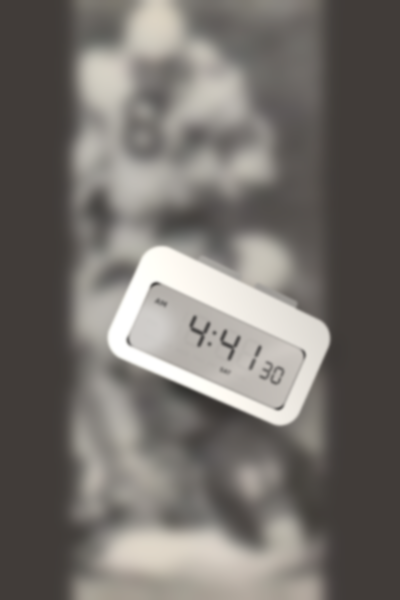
{"hour": 4, "minute": 41, "second": 30}
